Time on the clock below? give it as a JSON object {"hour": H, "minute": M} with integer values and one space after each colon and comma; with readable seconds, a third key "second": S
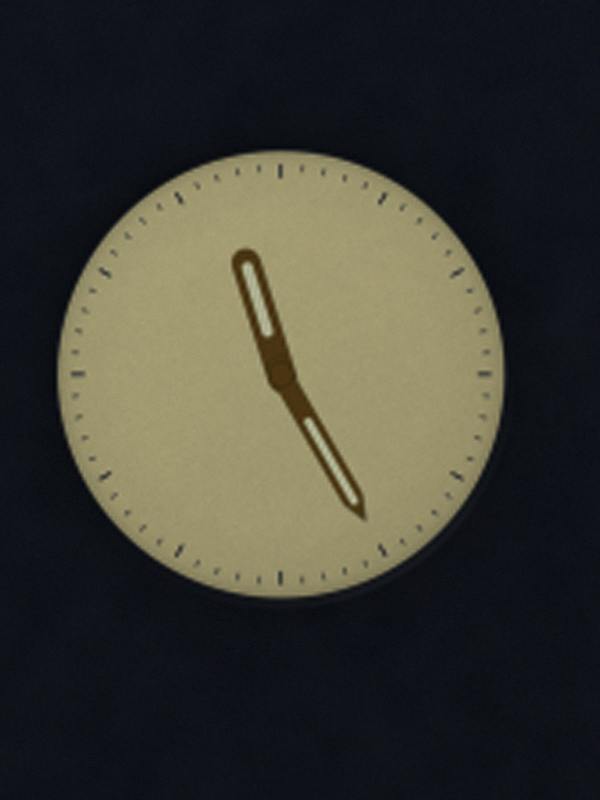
{"hour": 11, "minute": 25}
